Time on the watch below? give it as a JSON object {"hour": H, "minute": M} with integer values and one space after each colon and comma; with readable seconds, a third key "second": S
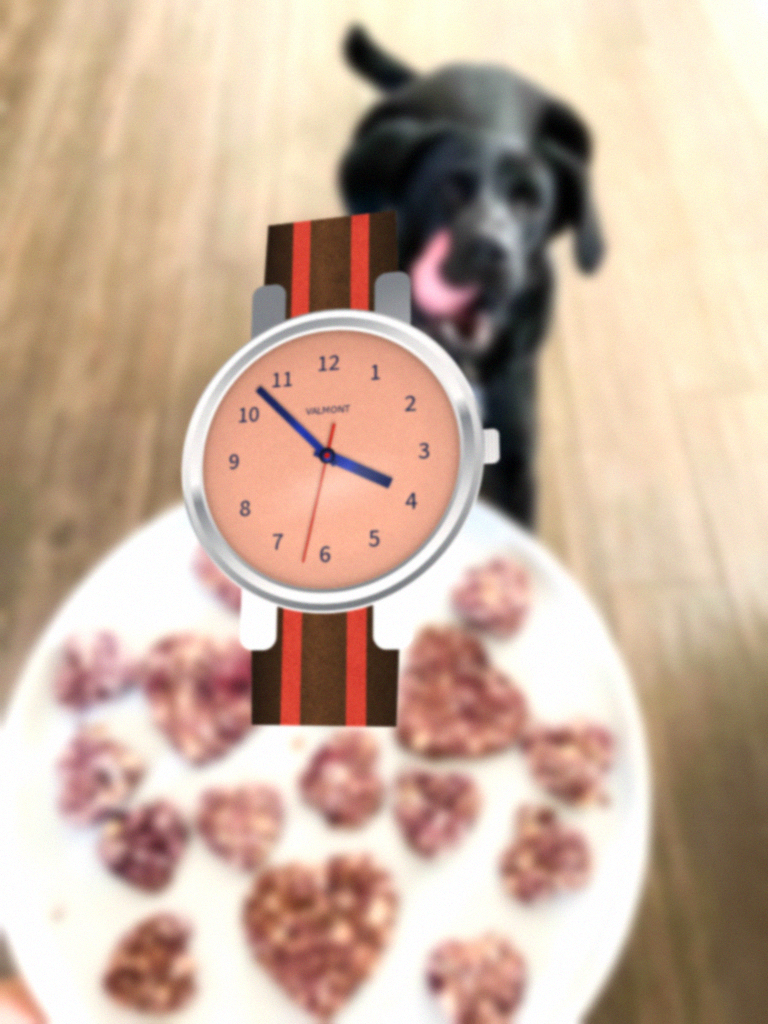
{"hour": 3, "minute": 52, "second": 32}
